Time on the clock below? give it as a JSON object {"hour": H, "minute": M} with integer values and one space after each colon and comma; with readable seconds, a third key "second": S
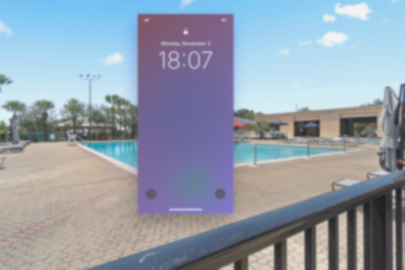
{"hour": 18, "minute": 7}
